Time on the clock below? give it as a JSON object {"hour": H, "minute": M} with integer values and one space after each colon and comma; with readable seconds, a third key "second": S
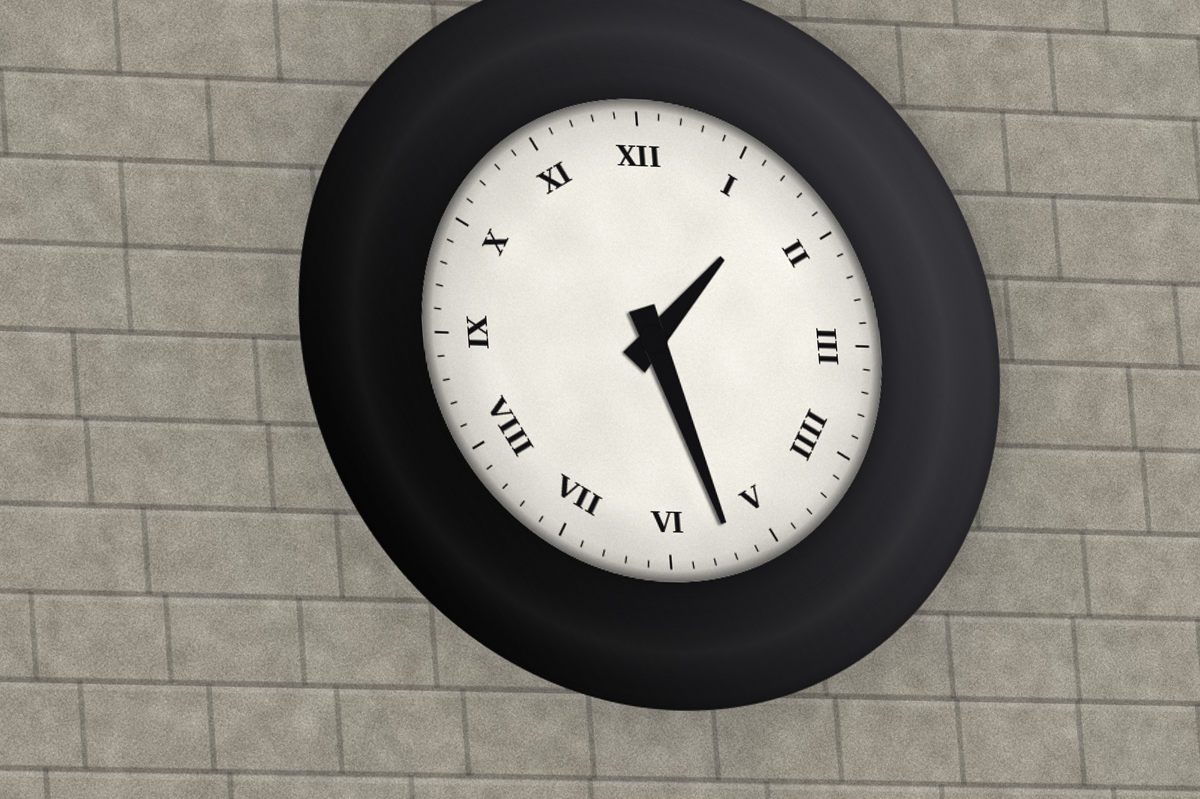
{"hour": 1, "minute": 27}
